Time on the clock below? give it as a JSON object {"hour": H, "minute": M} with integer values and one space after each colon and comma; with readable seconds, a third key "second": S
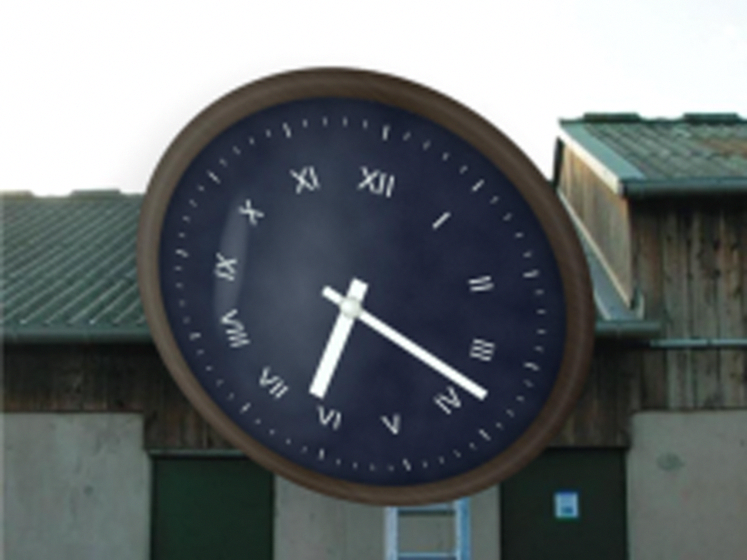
{"hour": 6, "minute": 18}
